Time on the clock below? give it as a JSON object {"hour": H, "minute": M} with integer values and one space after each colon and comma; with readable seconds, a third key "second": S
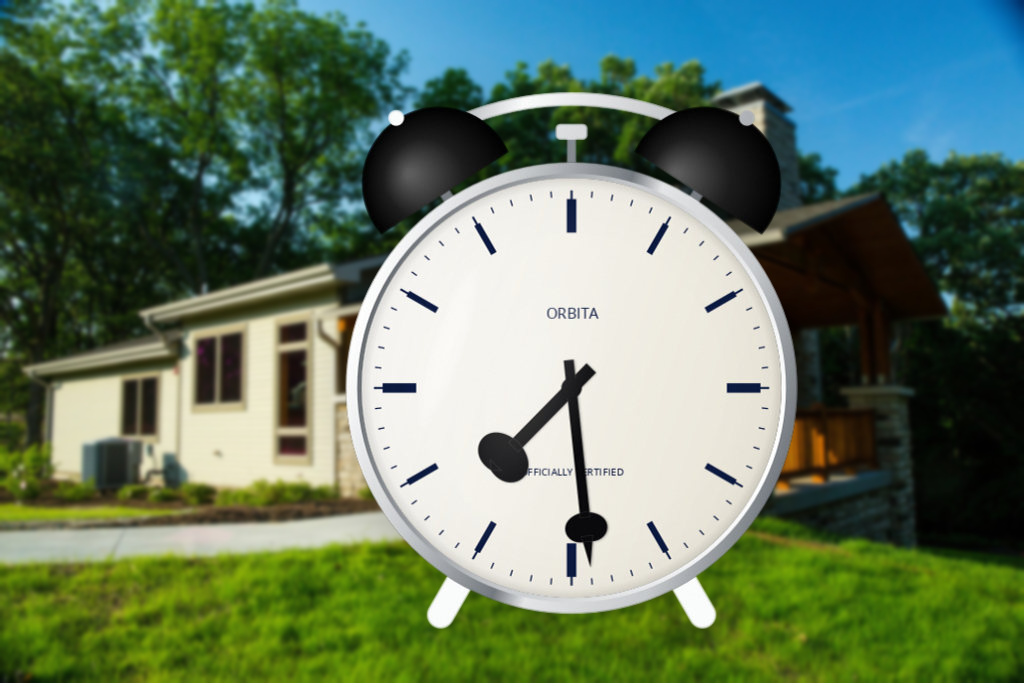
{"hour": 7, "minute": 29}
